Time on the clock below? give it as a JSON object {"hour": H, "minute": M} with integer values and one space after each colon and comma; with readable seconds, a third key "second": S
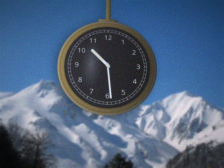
{"hour": 10, "minute": 29}
